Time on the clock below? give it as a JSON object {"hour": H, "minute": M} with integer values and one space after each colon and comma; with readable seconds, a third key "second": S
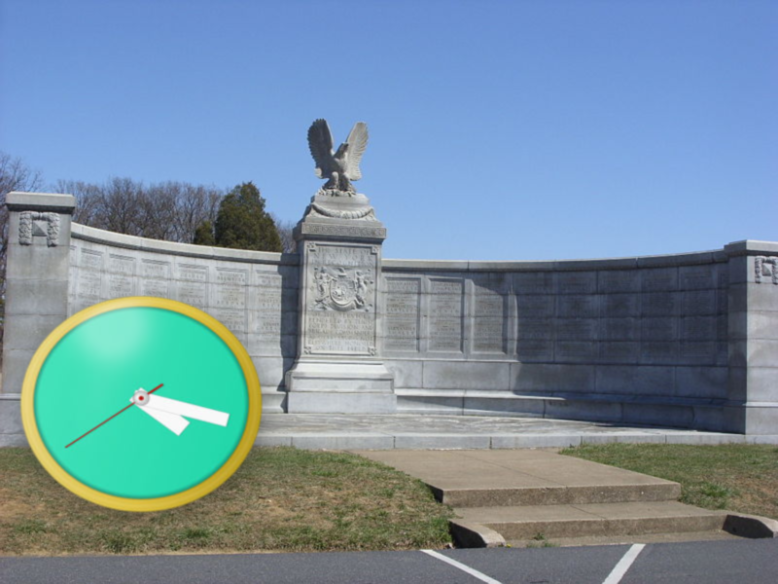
{"hour": 4, "minute": 17, "second": 39}
